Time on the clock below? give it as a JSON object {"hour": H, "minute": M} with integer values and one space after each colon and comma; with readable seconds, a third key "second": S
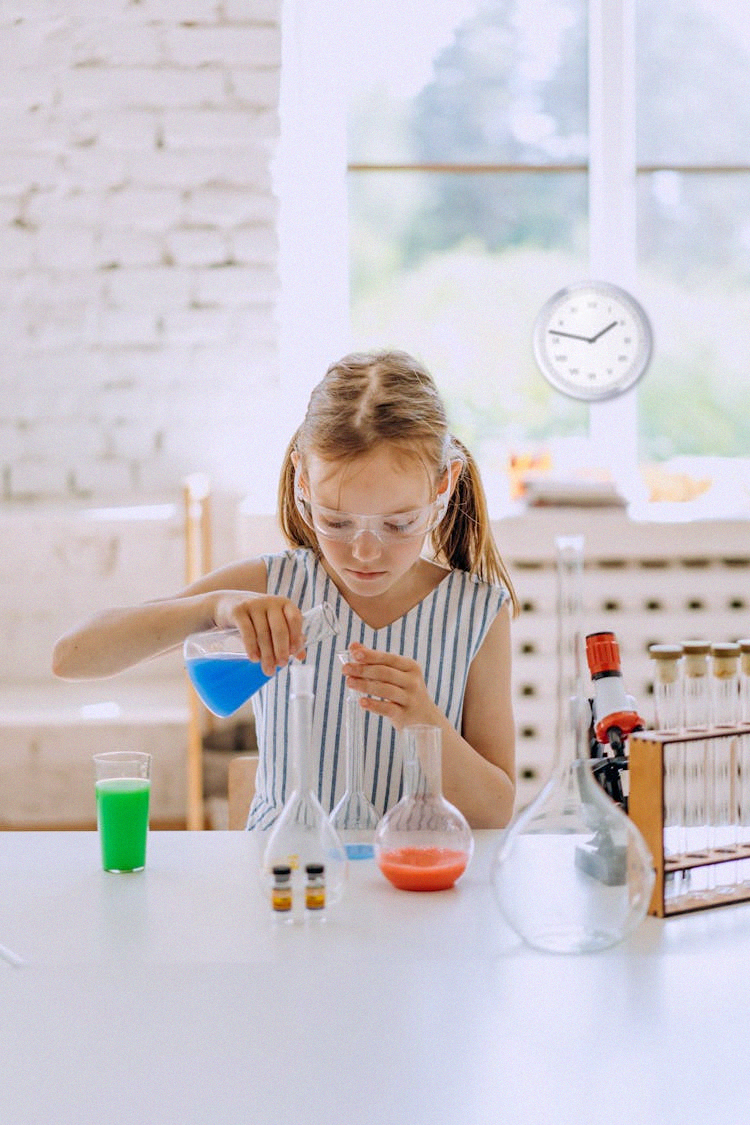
{"hour": 1, "minute": 47}
